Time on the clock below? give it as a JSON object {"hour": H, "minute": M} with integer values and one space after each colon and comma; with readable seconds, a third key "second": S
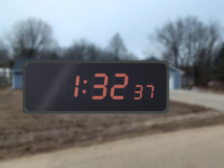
{"hour": 1, "minute": 32, "second": 37}
